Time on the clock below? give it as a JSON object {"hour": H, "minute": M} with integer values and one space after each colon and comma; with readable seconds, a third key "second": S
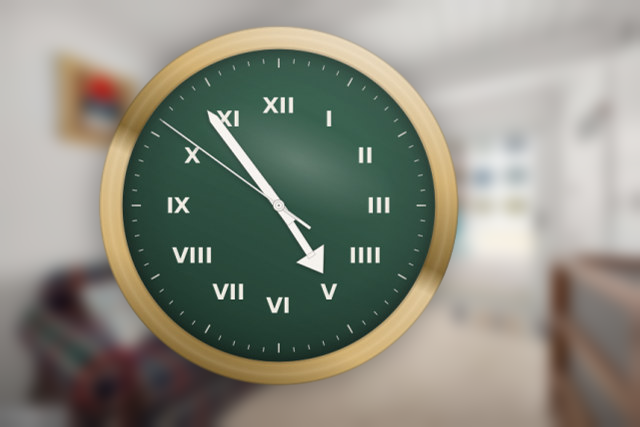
{"hour": 4, "minute": 53, "second": 51}
